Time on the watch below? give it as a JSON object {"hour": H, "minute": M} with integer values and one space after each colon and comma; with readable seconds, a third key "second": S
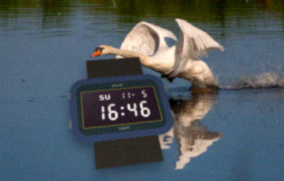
{"hour": 16, "minute": 46}
